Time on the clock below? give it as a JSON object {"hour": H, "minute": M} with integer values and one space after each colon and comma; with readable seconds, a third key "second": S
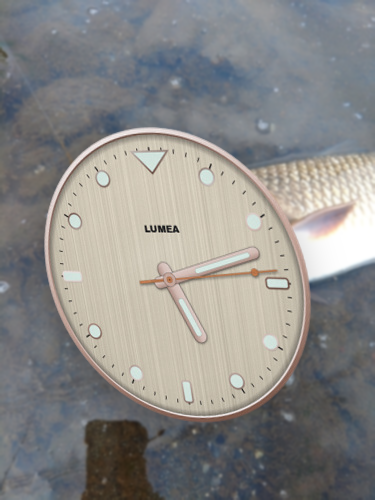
{"hour": 5, "minute": 12, "second": 14}
